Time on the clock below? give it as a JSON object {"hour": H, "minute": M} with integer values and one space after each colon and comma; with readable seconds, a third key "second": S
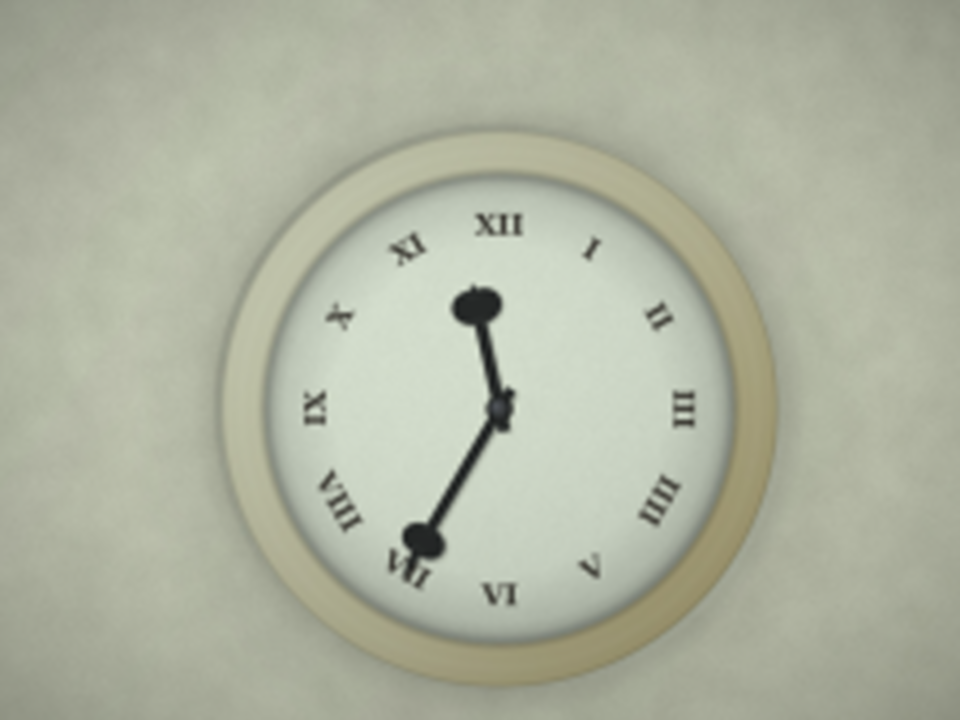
{"hour": 11, "minute": 35}
